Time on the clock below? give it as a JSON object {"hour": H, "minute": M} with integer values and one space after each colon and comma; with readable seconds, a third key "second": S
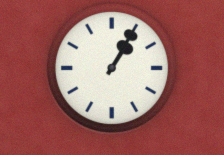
{"hour": 1, "minute": 5}
